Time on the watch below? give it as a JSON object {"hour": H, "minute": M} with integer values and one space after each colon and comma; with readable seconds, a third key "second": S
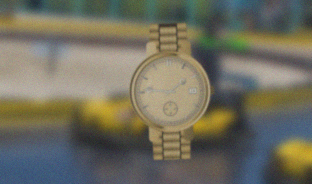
{"hour": 1, "minute": 46}
